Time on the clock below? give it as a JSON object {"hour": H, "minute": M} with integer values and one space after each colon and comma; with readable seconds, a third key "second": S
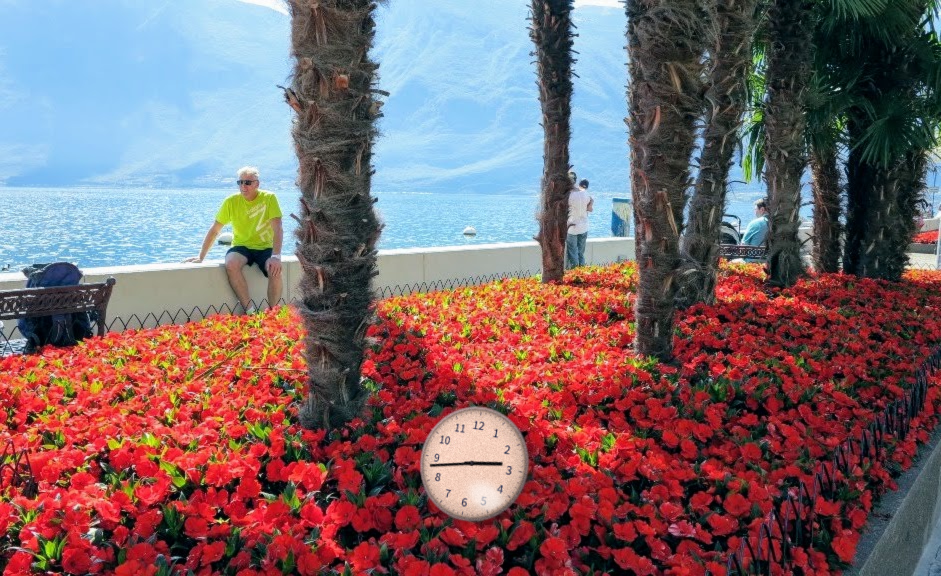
{"hour": 2, "minute": 43}
